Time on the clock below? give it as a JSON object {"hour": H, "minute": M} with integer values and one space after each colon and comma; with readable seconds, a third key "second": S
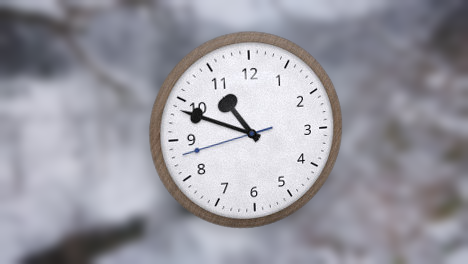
{"hour": 10, "minute": 48, "second": 43}
